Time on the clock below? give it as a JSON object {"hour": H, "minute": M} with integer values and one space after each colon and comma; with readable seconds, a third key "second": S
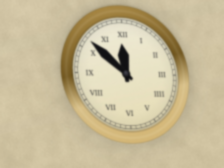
{"hour": 11, "minute": 52}
